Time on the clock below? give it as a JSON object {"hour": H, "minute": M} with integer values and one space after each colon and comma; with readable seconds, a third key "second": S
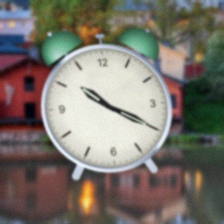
{"hour": 10, "minute": 20}
